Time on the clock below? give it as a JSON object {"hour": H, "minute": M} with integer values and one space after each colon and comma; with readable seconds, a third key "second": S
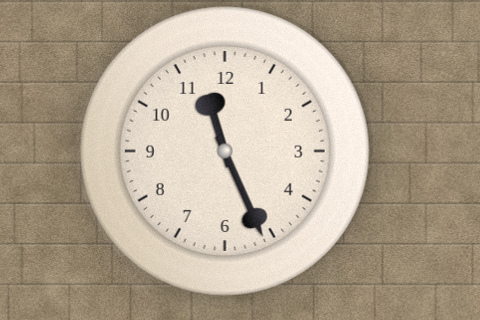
{"hour": 11, "minute": 26}
